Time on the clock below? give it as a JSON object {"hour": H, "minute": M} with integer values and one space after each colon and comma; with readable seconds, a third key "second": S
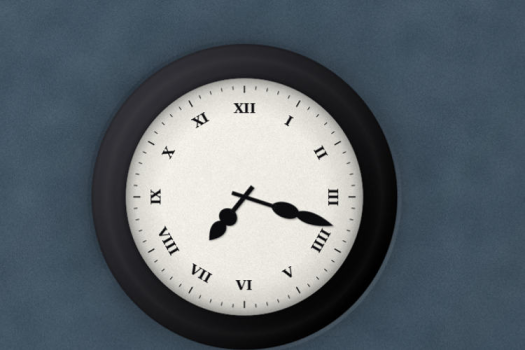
{"hour": 7, "minute": 18}
